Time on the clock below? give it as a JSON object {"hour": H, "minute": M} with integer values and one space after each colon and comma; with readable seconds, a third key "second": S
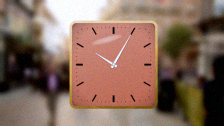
{"hour": 10, "minute": 5}
